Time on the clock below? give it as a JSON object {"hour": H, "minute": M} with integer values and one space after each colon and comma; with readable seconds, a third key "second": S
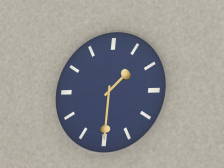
{"hour": 1, "minute": 30}
